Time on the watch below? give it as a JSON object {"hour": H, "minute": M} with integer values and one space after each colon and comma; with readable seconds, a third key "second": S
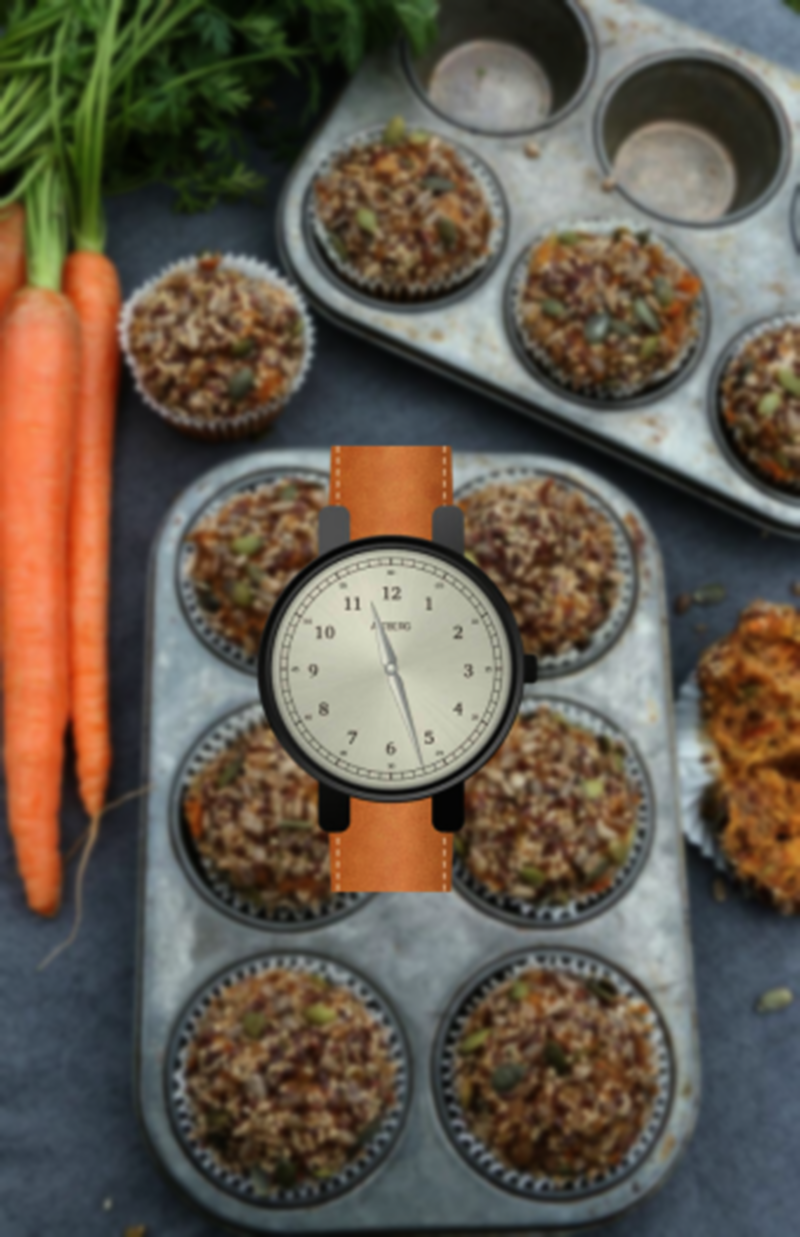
{"hour": 11, "minute": 27}
